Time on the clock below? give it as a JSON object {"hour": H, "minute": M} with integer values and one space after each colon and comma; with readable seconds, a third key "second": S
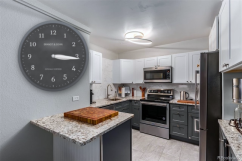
{"hour": 3, "minute": 16}
